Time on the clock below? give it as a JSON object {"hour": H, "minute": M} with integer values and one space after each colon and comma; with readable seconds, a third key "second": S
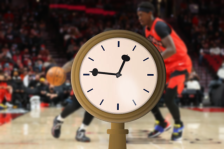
{"hour": 12, "minute": 46}
